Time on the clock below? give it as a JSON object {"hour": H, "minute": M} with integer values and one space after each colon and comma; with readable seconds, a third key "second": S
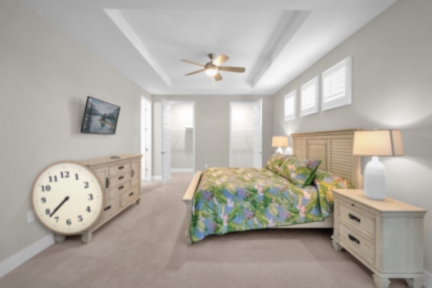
{"hour": 7, "minute": 38}
